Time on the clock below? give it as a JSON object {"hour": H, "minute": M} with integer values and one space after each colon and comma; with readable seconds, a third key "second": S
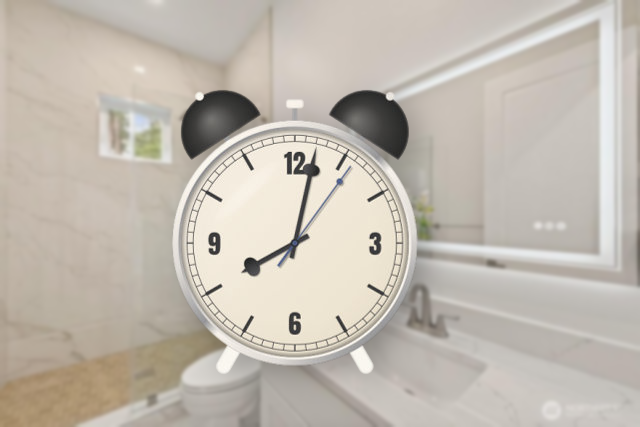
{"hour": 8, "minute": 2, "second": 6}
